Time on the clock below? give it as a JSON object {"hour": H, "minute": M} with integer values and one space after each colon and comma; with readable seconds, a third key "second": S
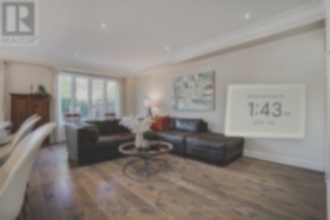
{"hour": 1, "minute": 43}
